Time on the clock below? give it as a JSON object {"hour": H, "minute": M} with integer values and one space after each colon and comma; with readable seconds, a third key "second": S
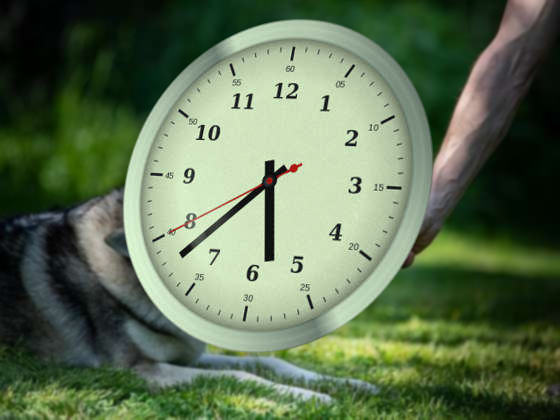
{"hour": 5, "minute": 37, "second": 40}
